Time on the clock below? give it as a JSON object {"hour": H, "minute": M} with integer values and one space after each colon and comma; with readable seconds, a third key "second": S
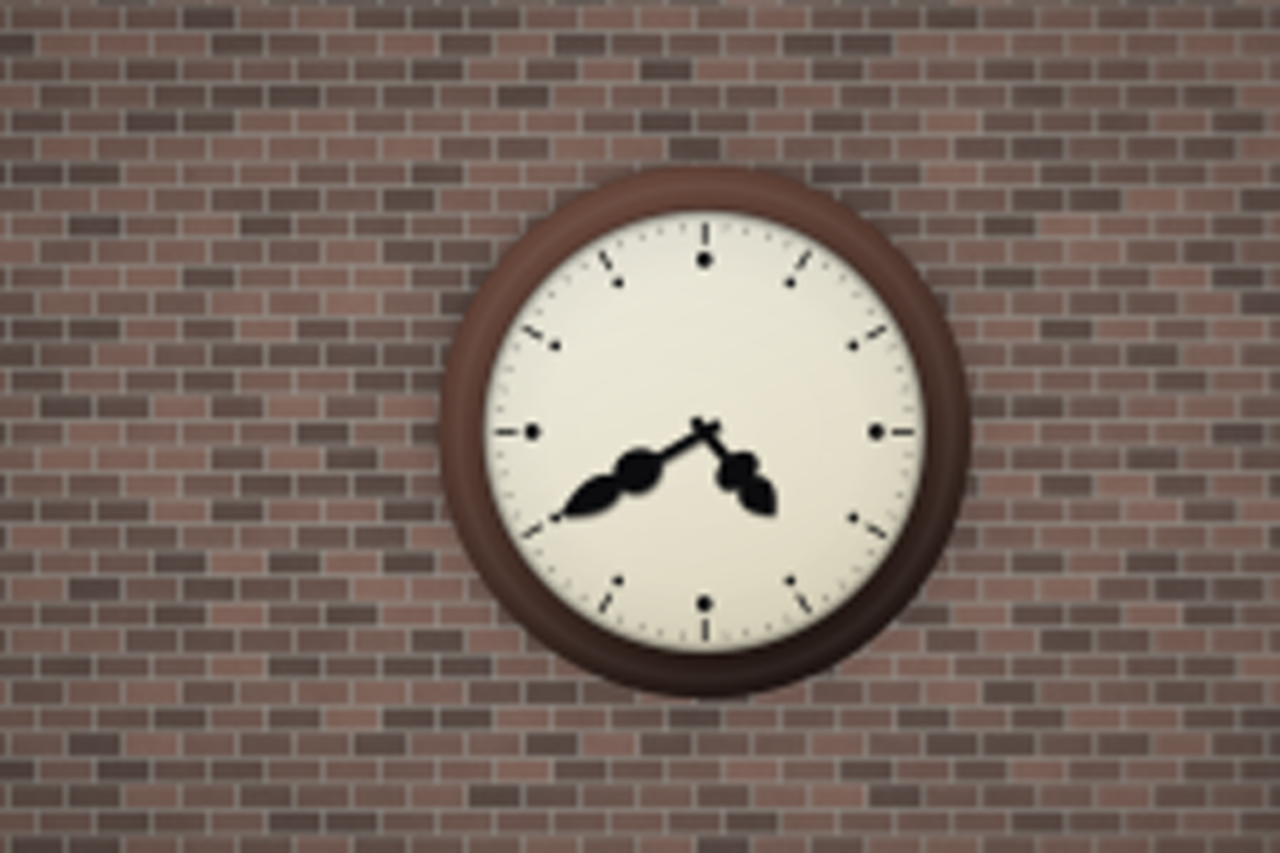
{"hour": 4, "minute": 40}
